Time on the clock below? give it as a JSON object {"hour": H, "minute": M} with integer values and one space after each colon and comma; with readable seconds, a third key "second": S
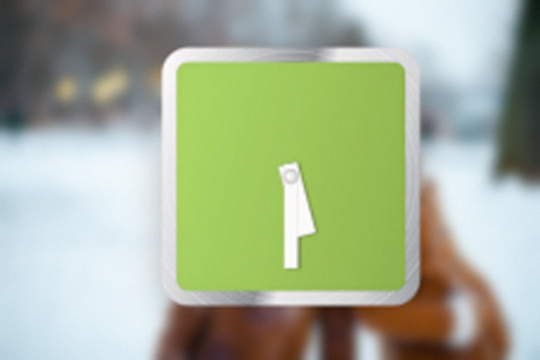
{"hour": 5, "minute": 30}
